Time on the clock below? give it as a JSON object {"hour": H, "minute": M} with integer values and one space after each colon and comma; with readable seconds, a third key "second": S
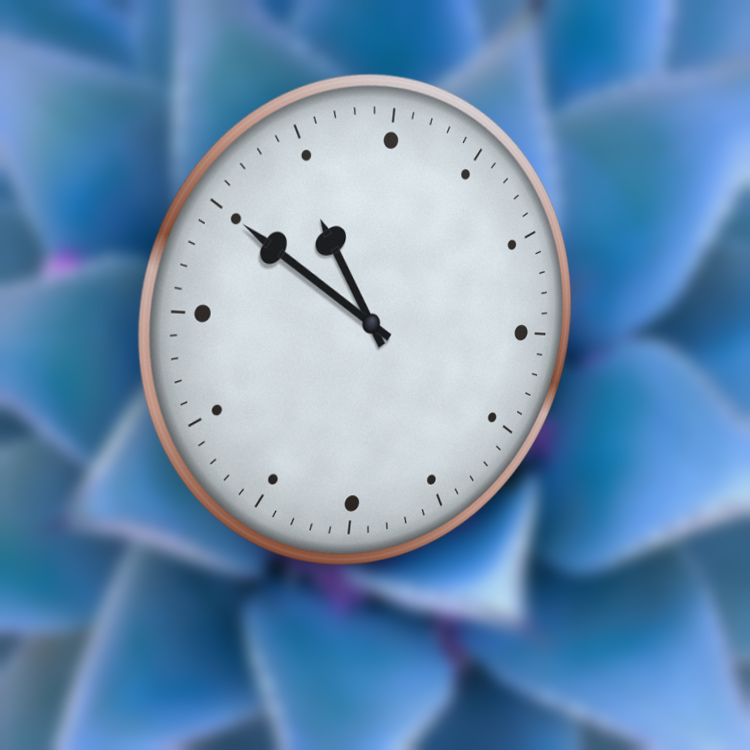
{"hour": 10, "minute": 50}
